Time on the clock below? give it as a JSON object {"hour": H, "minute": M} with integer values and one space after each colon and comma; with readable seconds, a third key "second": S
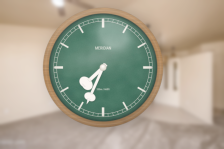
{"hour": 7, "minute": 34}
